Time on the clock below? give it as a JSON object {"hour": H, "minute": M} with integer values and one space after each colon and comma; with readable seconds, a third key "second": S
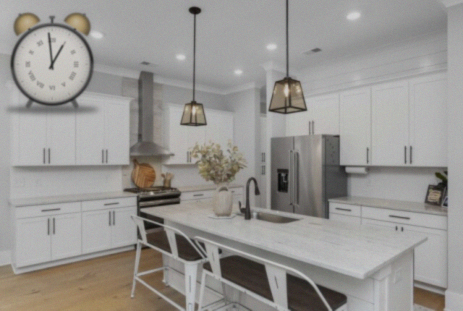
{"hour": 12, "minute": 59}
